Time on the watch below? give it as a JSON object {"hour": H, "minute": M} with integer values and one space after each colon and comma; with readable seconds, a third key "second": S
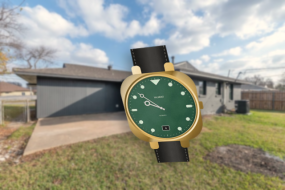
{"hour": 9, "minute": 52}
